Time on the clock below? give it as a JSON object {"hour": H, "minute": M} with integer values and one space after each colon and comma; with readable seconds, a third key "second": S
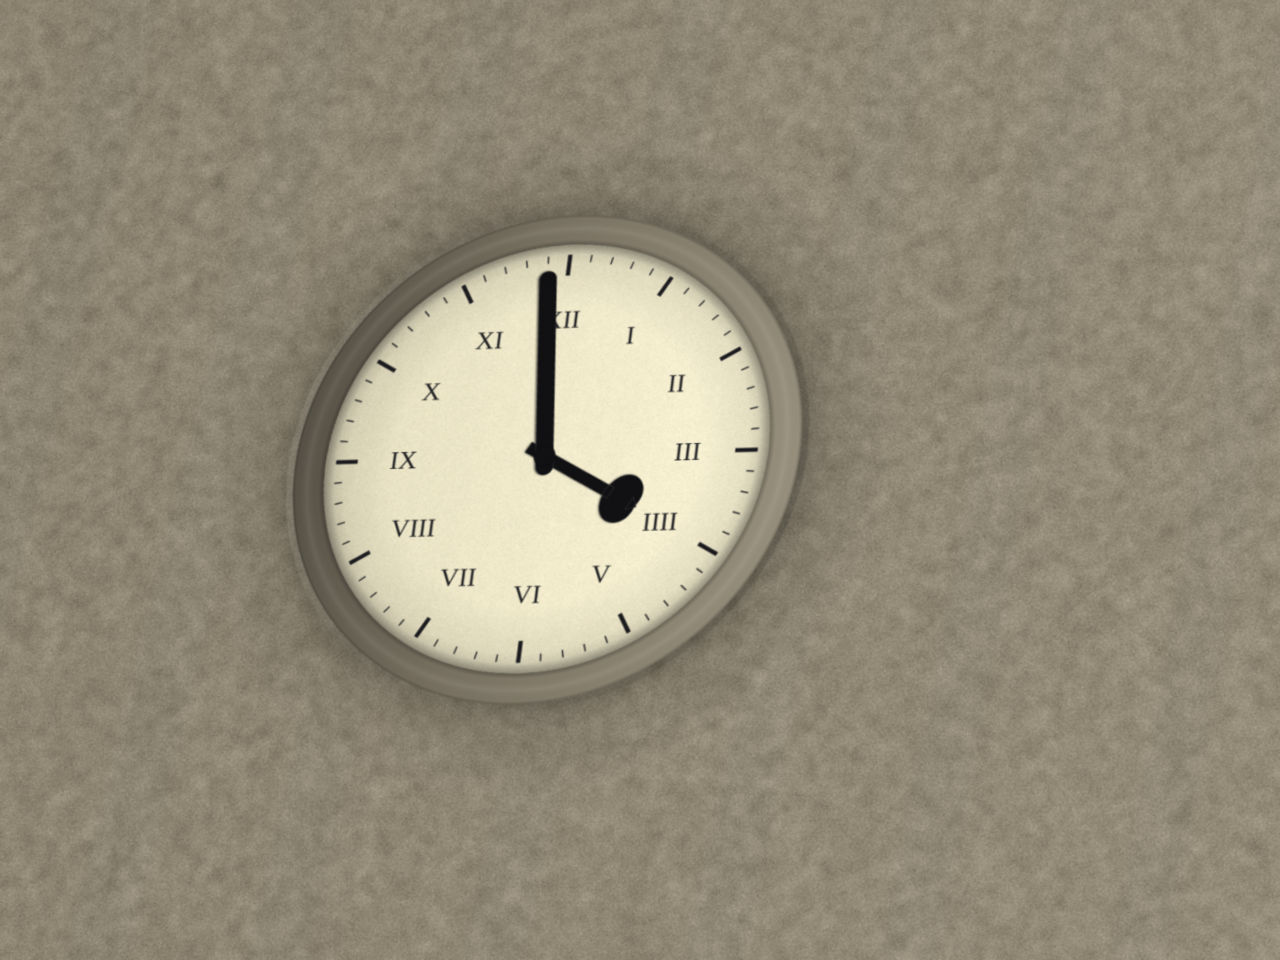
{"hour": 3, "minute": 59}
